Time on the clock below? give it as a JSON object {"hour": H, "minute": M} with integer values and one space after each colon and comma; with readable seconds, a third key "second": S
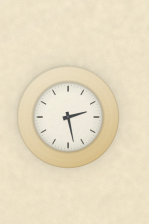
{"hour": 2, "minute": 28}
